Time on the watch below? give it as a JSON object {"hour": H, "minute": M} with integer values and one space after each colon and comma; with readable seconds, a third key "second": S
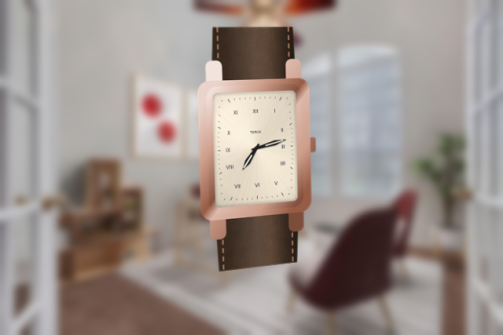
{"hour": 7, "minute": 13}
